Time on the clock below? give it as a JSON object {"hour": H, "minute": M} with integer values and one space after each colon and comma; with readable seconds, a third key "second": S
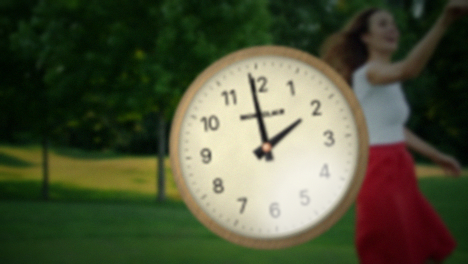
{"hour": 1, "minute": 59}
